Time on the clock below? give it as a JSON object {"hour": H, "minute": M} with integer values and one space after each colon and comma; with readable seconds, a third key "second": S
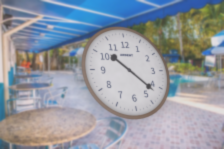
{"hour": 10, "minute": 22}
